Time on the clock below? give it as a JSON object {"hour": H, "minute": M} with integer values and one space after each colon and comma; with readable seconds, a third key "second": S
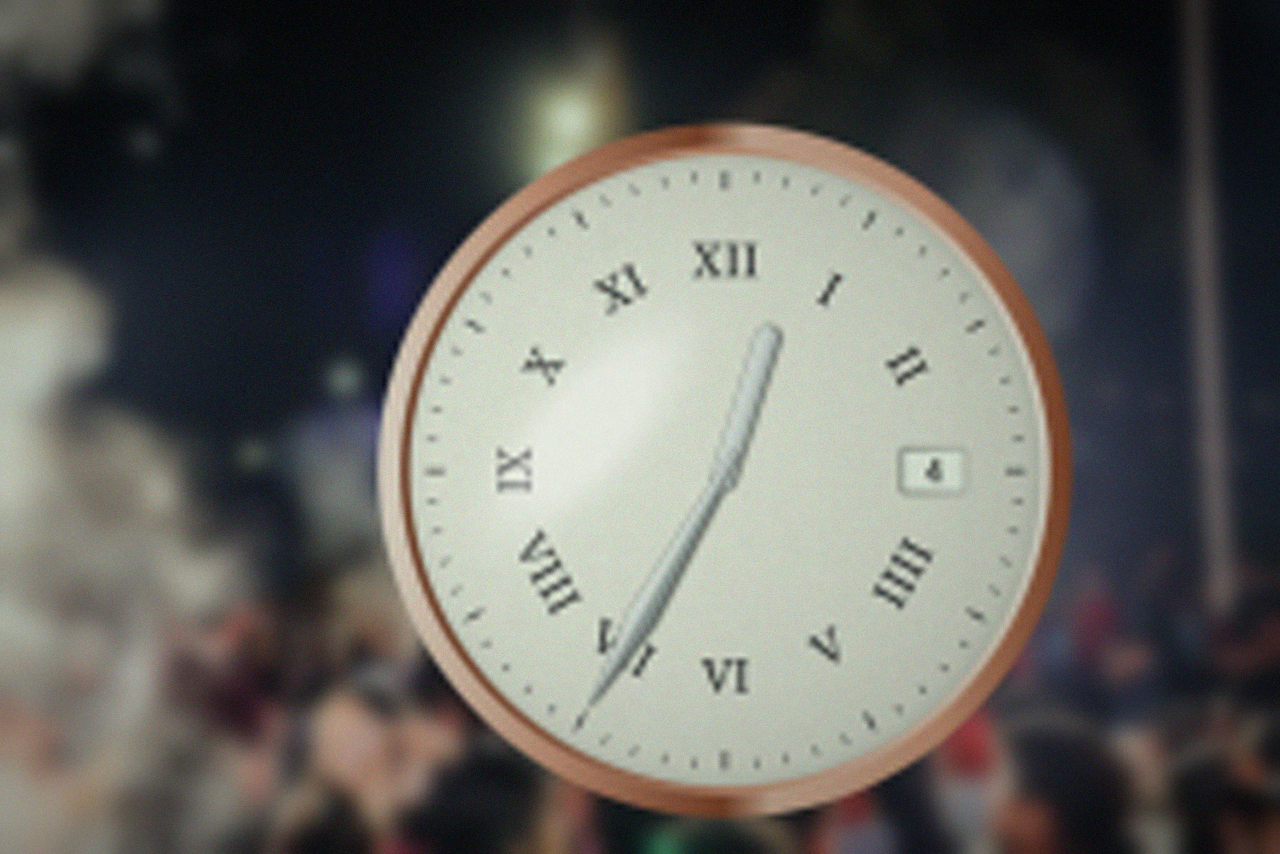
{"hour": 12, "minute": 35}
